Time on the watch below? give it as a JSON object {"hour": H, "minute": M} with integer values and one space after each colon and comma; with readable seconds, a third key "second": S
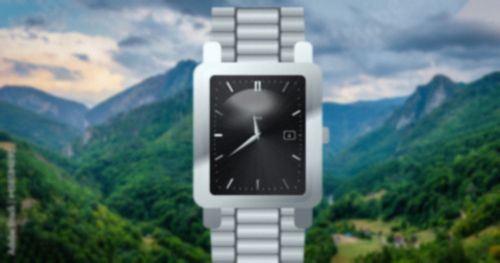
{"hour": 11, "minute": 39}
